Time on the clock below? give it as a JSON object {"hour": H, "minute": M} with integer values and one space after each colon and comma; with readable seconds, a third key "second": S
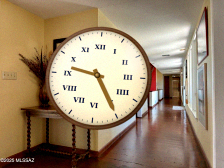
{"hour": 9, "minute": 25}
